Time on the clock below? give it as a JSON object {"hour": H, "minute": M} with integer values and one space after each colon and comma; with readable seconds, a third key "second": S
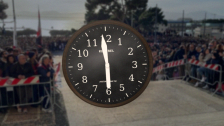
{"hour": 5, "minute": 59}
